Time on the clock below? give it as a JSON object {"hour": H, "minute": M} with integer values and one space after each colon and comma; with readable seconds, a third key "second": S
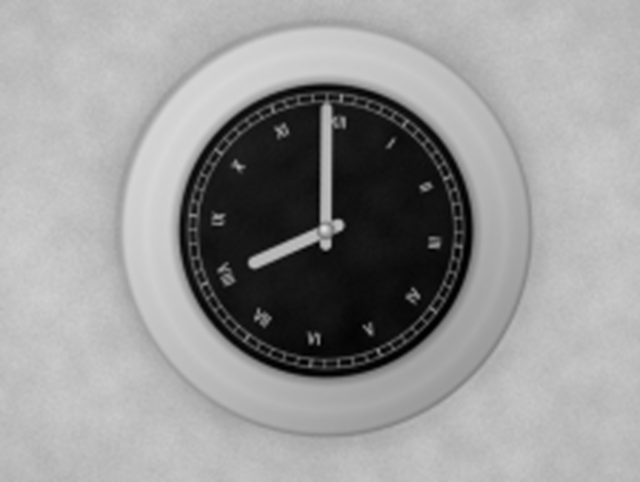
{"hour": 7, "minute": 59}
